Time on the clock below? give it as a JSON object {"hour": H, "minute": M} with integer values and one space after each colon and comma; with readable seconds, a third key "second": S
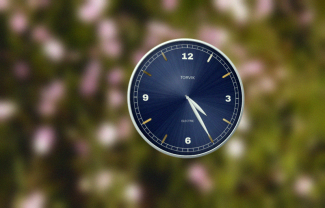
{"hour": 4, "minute": 25}
